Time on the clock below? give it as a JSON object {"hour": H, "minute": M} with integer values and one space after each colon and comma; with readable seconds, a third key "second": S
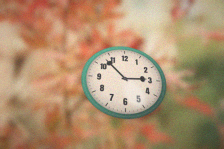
{"hour": 2, "minute": 53}
